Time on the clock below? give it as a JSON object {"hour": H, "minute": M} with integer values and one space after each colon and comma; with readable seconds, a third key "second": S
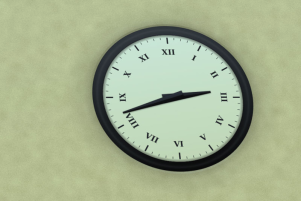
{"hour": 2, "minute": 42}
